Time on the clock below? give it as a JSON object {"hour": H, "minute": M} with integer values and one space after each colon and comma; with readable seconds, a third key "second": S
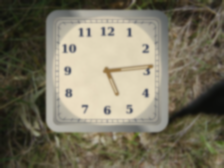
{"hour": 5, "minute": 14}
